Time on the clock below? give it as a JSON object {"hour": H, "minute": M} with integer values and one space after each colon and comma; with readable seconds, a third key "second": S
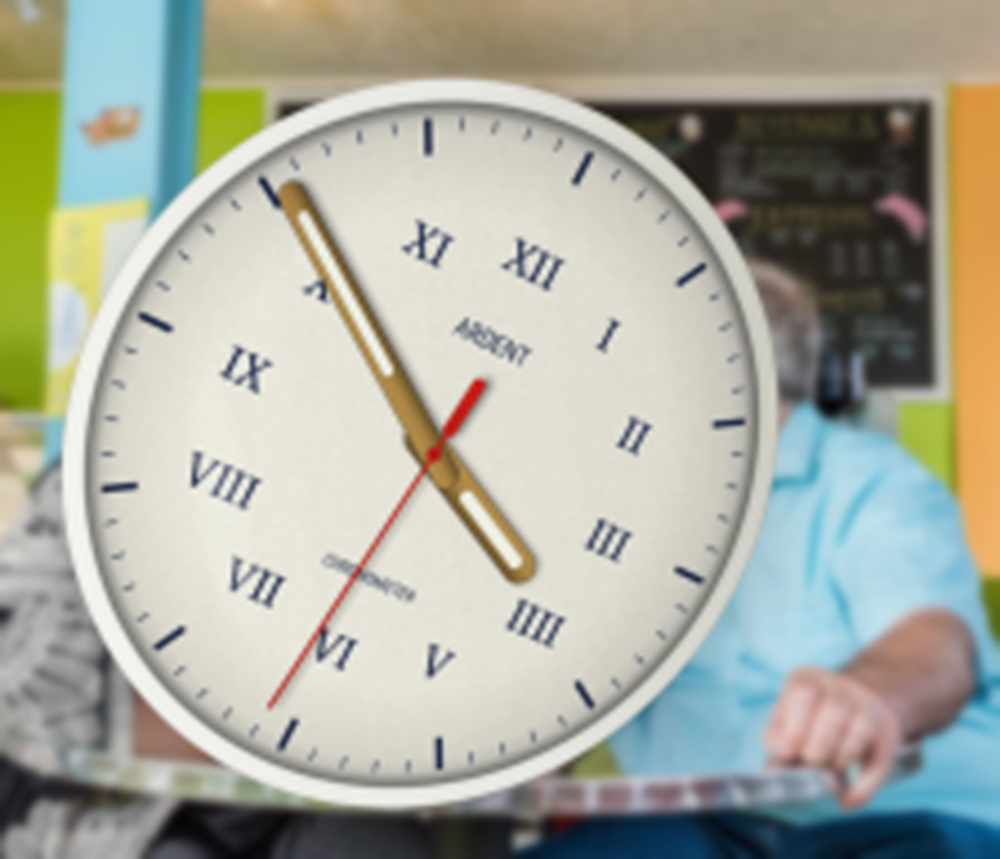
{"hour": 3, "minute": 50, "second": 31}
